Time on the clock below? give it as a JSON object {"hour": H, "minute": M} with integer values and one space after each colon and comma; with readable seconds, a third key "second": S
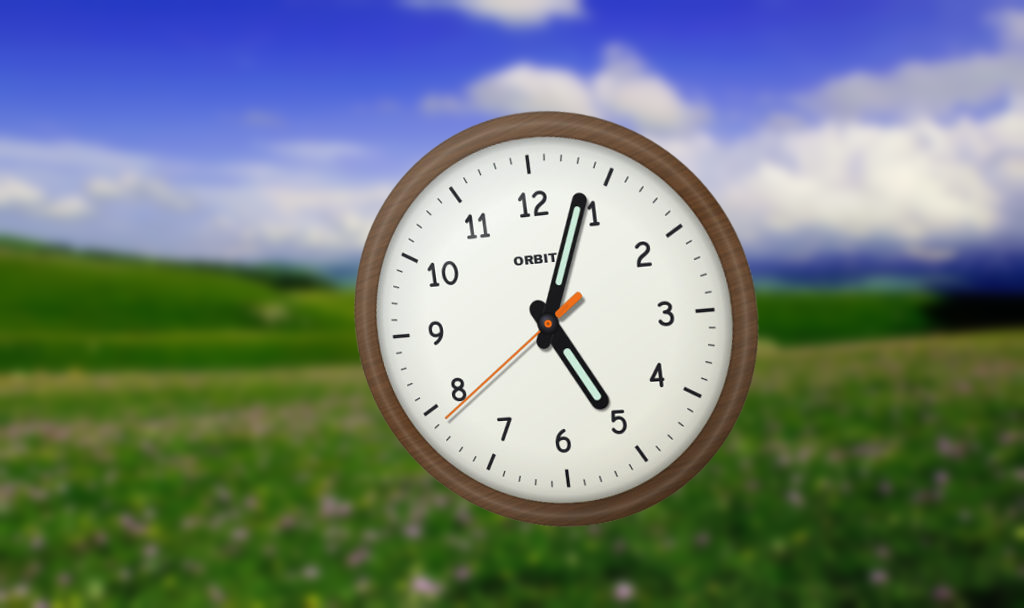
{"hour": 5, "minute": 3, "second": 39}
